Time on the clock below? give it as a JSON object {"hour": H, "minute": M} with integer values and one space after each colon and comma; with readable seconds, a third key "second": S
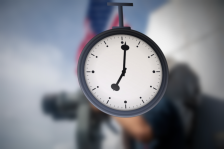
{"hour": 7, "minute": 1}
